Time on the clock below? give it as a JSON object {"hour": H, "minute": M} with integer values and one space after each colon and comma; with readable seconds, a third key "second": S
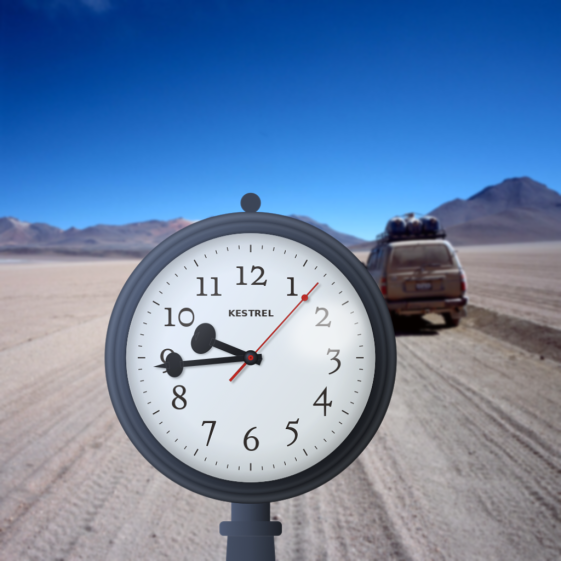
{"hour": 9, "minute": 44, "second": 7}
